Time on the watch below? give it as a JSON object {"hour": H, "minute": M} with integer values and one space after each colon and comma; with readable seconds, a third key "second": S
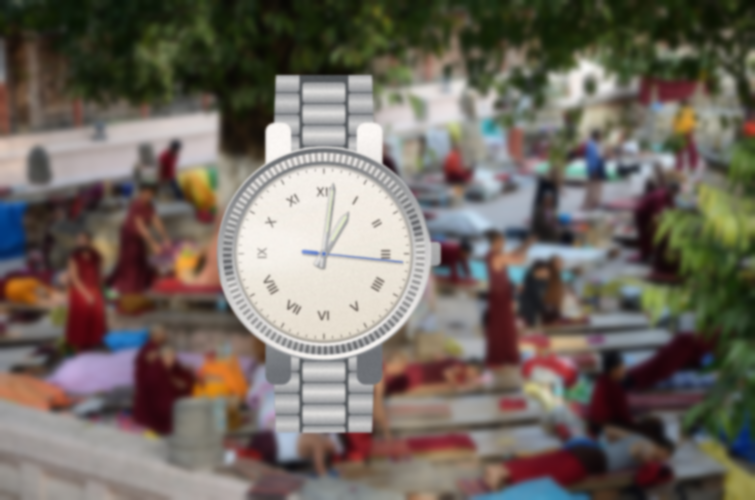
{"hour": 1, "minute": 1, "second": 16}
